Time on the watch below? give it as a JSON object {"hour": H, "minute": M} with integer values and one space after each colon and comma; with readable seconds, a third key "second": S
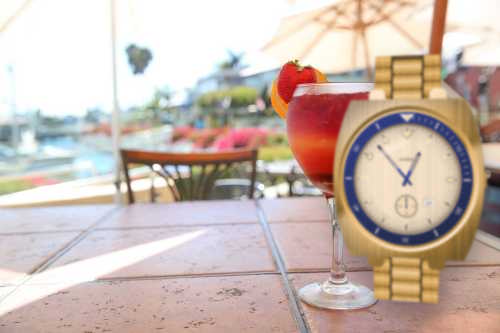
{"hour": 12, "minute": 53}
